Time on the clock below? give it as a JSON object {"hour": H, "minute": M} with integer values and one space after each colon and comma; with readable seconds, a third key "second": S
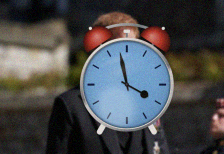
{"hour": 3, "minute": 58}
